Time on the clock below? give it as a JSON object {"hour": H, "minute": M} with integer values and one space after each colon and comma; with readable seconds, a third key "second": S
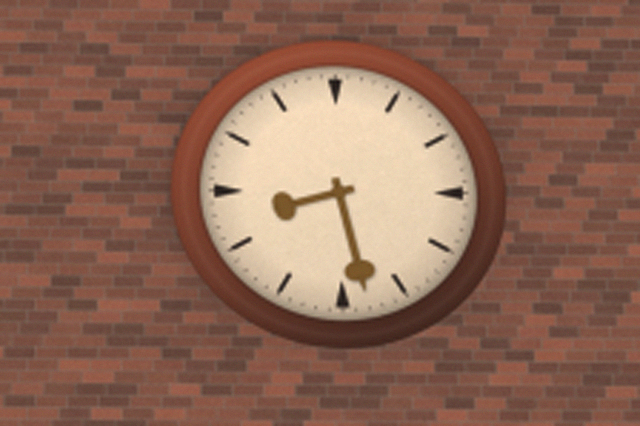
{"hour": 8, "minute": 28}
